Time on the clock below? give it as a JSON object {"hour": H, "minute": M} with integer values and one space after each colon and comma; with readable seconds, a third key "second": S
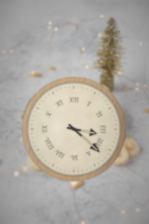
{"hour": 3, "minute": 22}
